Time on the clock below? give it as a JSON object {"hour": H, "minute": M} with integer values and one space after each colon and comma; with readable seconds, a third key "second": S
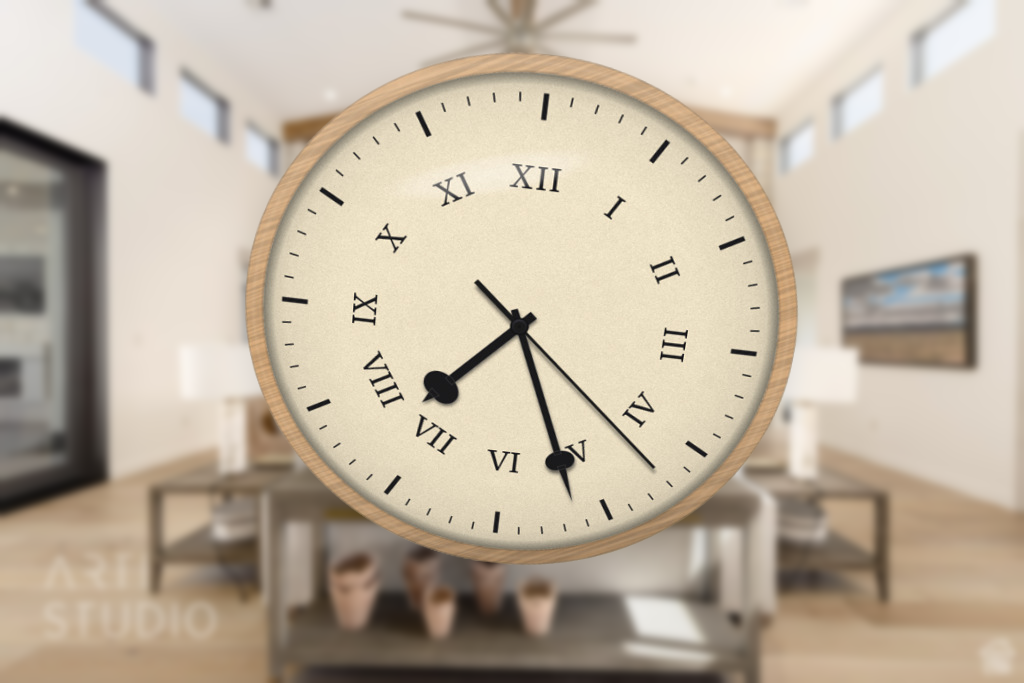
{"hour": 7, "minute": 26, "second": 22}
